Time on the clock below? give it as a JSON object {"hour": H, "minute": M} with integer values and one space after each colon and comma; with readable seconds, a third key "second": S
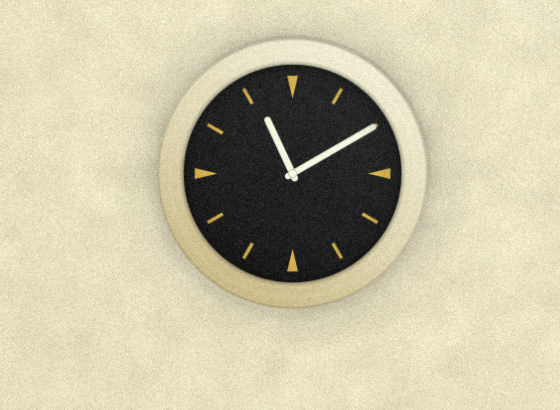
{"hour": 11, "minute": 10}
